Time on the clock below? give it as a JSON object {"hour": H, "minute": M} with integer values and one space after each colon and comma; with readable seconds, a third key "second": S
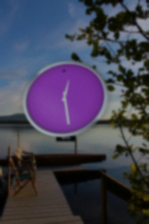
{"hour": 12, "minute": 29}
